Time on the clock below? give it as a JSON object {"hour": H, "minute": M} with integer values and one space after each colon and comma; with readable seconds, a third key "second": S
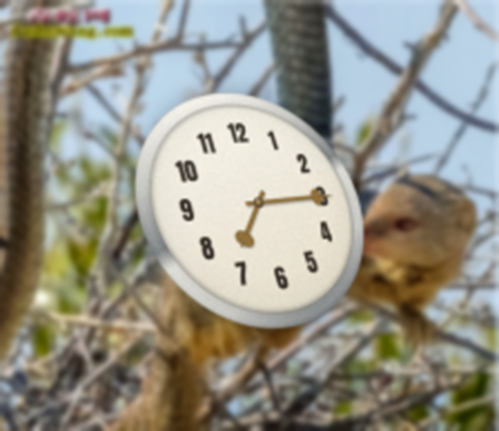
{"hour": 7, "minute": 15}
